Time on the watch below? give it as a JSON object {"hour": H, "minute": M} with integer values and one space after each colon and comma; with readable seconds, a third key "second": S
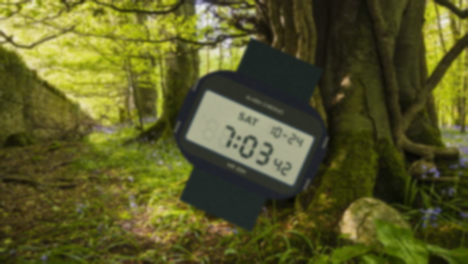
{"hour": 7, "minute": 3, "second": 42}
